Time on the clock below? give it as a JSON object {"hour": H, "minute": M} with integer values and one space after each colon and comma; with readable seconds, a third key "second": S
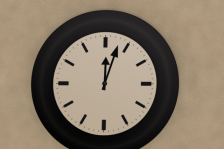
{"hour": 12, "minute": 3}
